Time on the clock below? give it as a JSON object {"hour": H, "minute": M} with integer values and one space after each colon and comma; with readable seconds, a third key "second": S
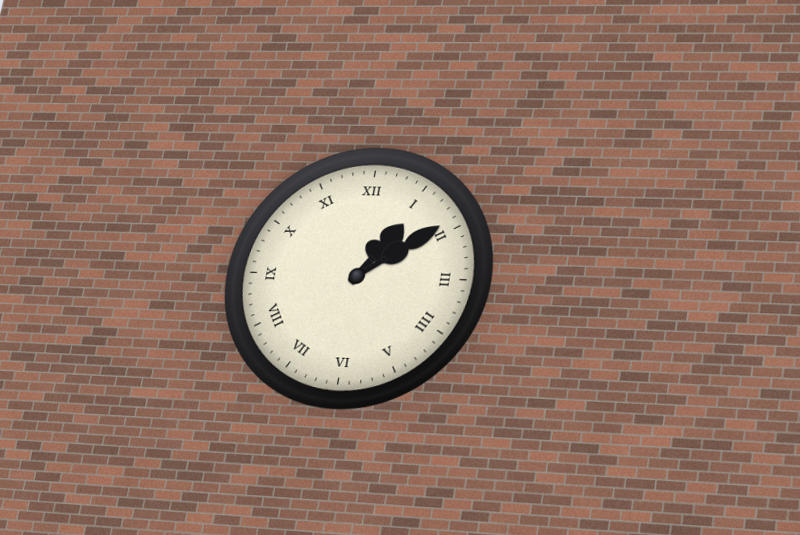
{"hour": 1, "minute": 9}
